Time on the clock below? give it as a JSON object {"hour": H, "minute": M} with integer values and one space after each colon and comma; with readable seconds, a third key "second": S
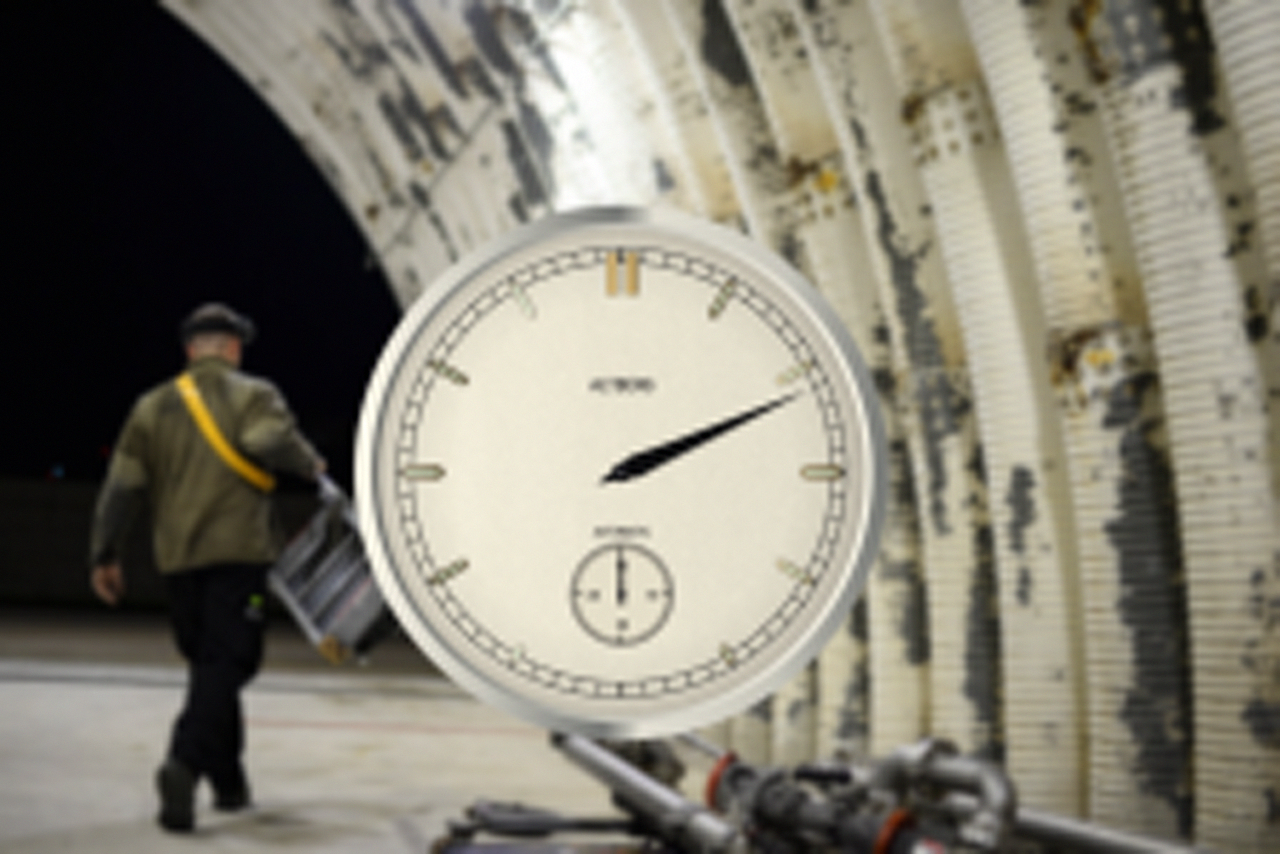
{"hour": 2, "minute": 11}
